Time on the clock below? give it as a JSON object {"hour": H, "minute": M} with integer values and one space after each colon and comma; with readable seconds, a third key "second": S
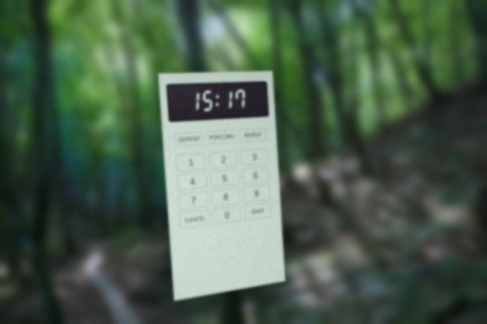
{"hour": 15, "minute": 17}
